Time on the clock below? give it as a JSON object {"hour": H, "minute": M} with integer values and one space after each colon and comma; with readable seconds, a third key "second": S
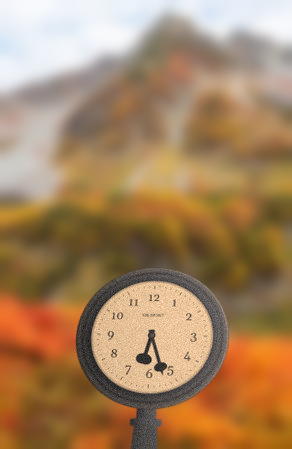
{"hour": 6, "minute": 27}
